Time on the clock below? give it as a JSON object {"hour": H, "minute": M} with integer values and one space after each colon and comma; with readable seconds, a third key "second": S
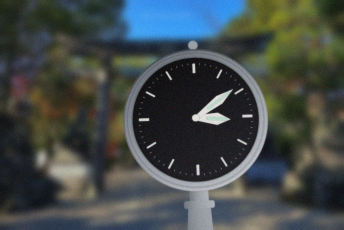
{"hour": 3, "minute": 9}
